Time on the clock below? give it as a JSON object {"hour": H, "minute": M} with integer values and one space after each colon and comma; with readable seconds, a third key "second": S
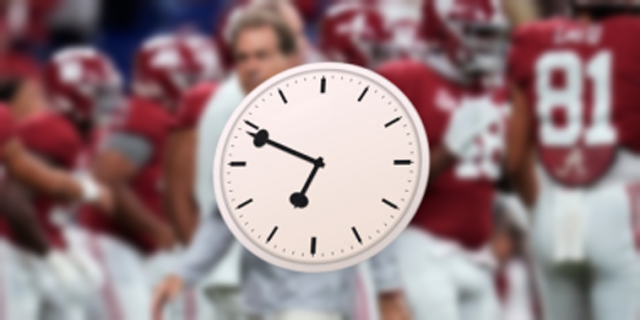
{"hour": 6, "minute": 49}
